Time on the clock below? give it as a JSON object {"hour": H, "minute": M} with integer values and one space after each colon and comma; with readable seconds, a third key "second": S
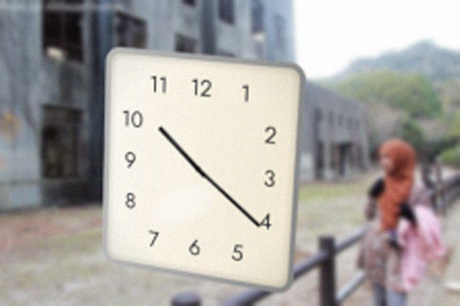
{"hour": 10, "minute": 21}
